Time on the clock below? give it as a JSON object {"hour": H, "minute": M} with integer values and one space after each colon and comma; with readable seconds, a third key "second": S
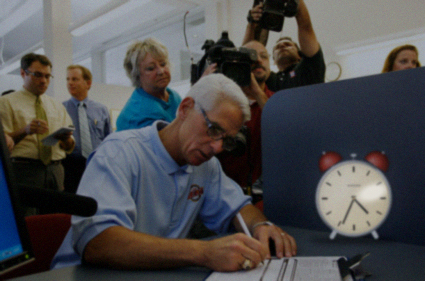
{"hour": 4, "minute": 34}
